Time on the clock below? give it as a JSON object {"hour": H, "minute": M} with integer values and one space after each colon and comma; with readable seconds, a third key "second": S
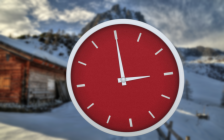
{"hour": 3, "minute": 0}
